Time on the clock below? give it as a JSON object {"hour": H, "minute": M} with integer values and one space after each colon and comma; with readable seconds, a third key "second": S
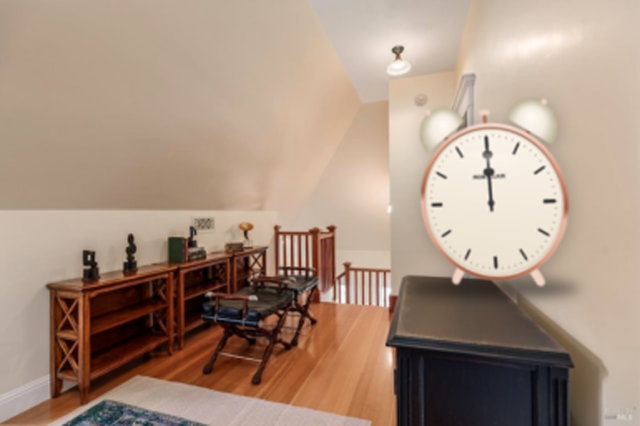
{"hour": 12, "minute": 0}
